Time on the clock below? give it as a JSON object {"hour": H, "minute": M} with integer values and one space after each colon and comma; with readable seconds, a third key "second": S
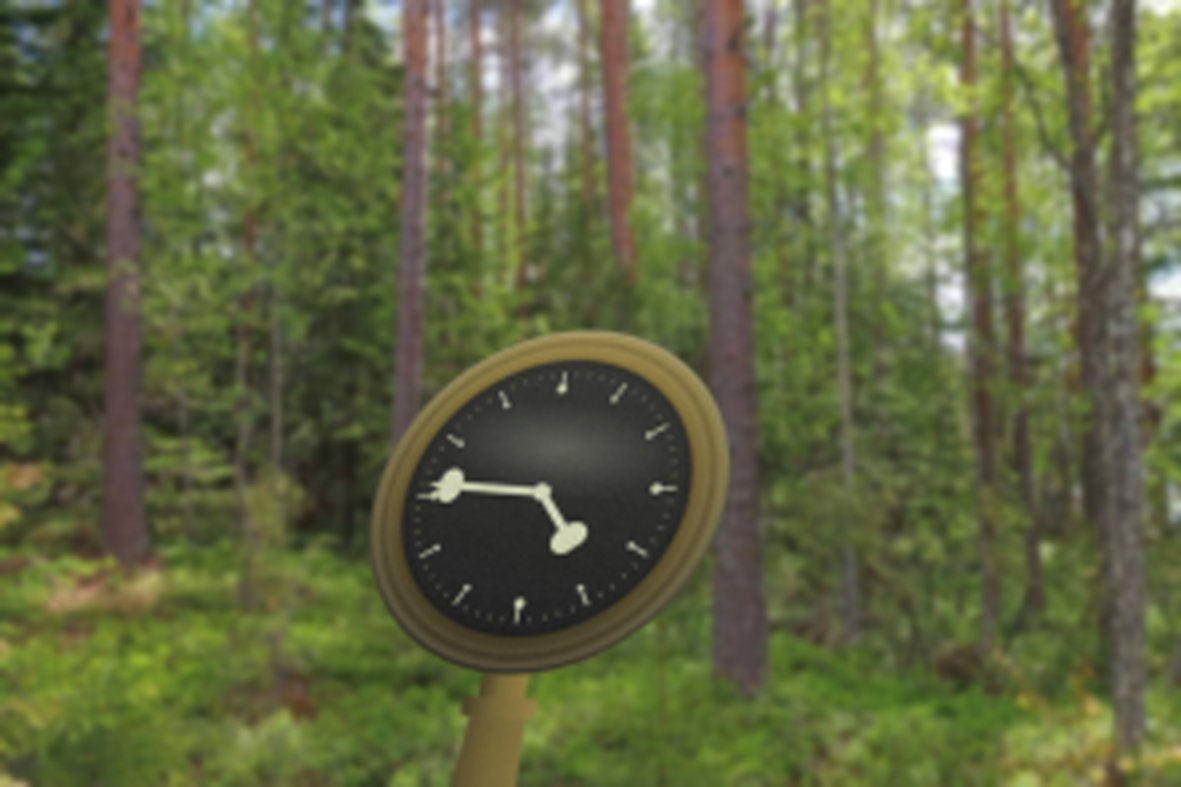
{"hour": 4, "minute": 46}
